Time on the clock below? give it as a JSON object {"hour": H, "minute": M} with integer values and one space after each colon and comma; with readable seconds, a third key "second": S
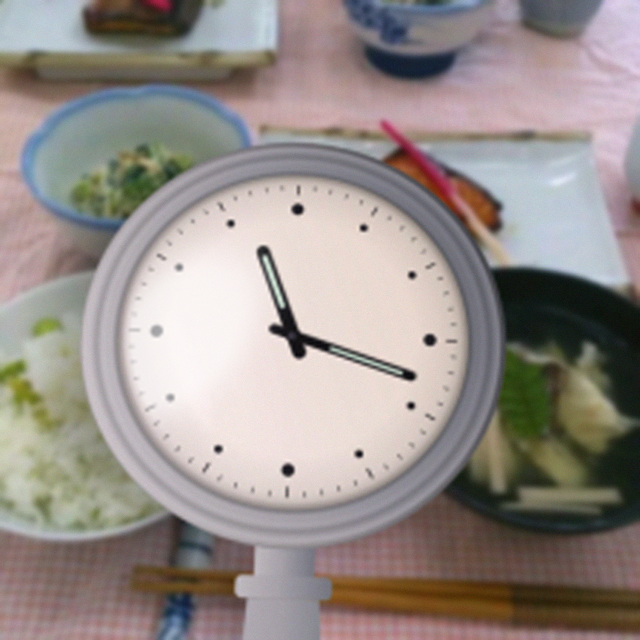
{"hour": 11, "minute": 18}
